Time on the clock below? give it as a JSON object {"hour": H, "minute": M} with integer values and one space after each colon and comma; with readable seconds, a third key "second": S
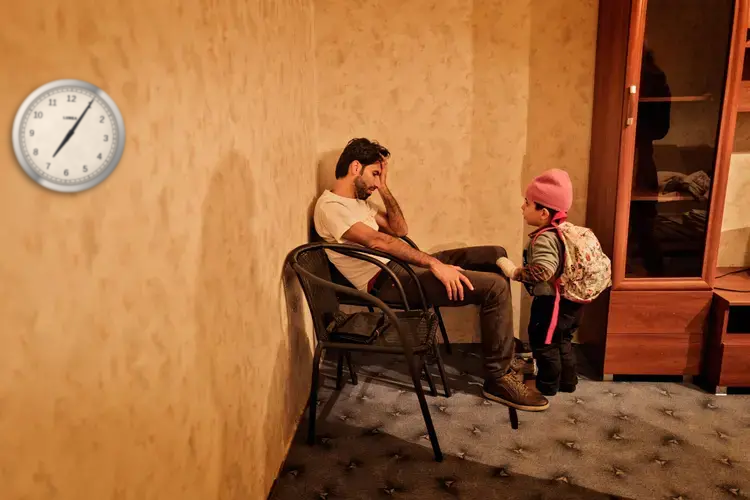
{"hour": 7, "minute": 5}
